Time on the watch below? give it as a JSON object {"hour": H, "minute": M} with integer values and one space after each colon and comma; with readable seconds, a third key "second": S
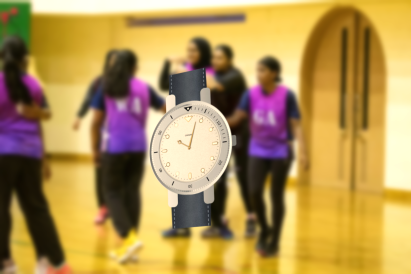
{"hour": 10, "minute": 3}
